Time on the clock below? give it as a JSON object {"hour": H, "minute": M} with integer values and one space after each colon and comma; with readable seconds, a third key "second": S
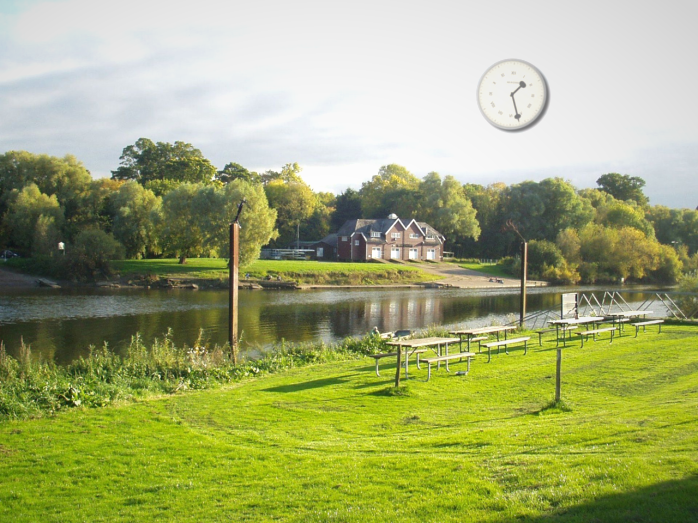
{"hour": 1, "minute": 27}
